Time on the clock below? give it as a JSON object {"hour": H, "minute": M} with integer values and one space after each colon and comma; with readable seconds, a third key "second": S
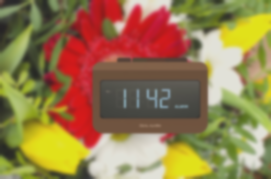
{"hour": 11, "minute": 42}
